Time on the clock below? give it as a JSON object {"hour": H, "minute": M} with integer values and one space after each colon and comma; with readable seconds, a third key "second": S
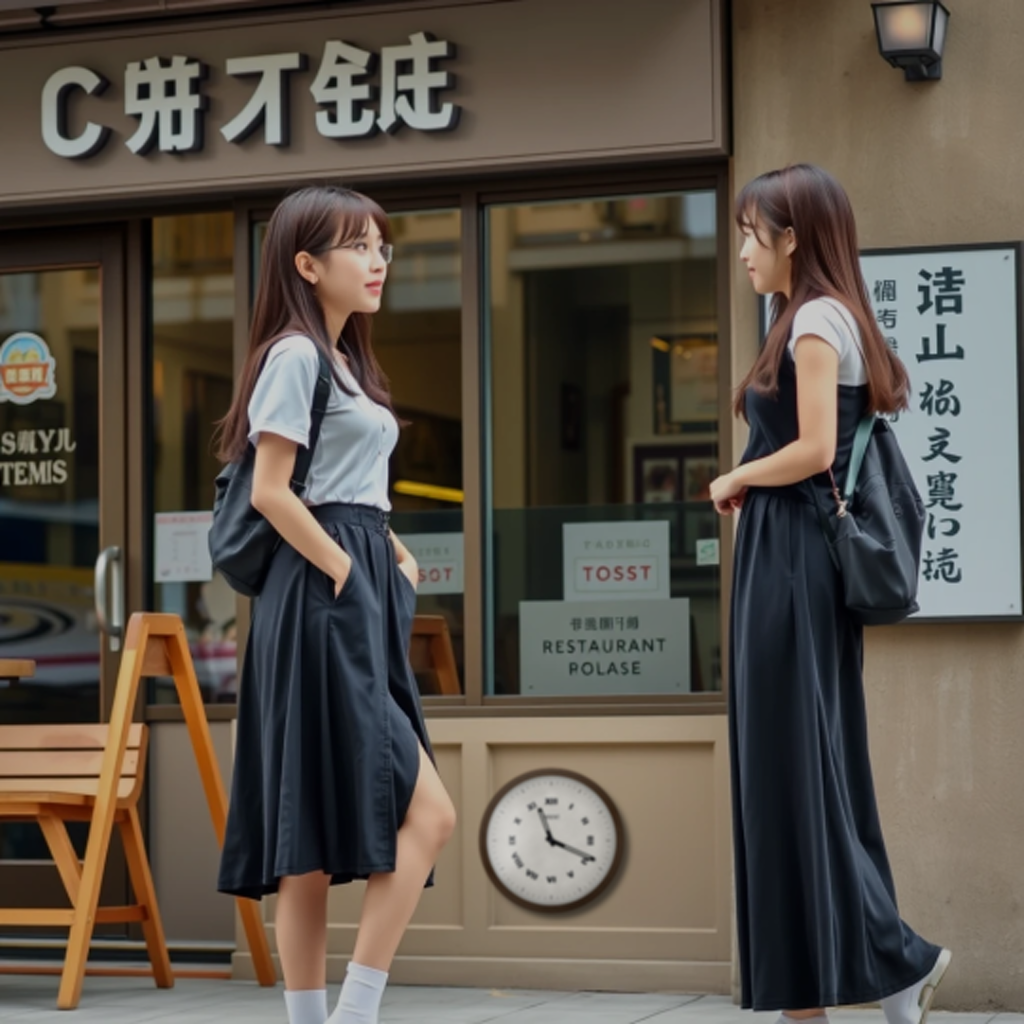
{"hour": 11, "minute": 19}
